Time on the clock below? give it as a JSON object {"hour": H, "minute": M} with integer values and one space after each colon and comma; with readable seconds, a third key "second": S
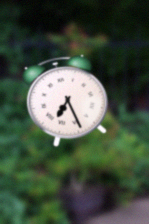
{"hour": 7, "minute": 29}
